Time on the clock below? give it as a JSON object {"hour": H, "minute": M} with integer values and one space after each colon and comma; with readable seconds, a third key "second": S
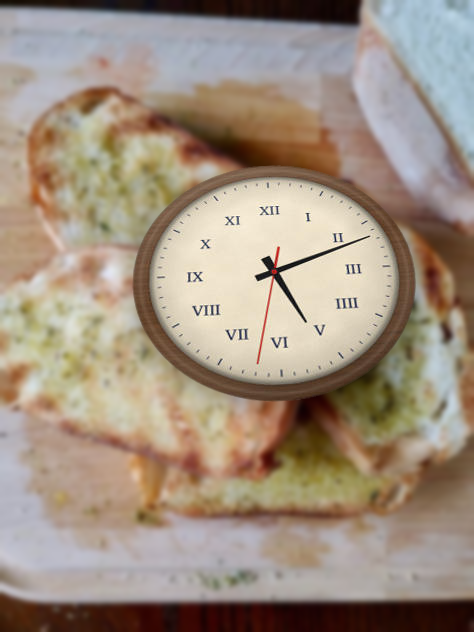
{"hour": 5, "minute": 11, "second": 32}
